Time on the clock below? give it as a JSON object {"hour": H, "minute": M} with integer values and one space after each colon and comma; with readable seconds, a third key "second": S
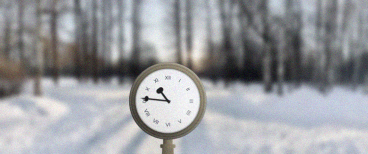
{"hour": 10, "minute": 46}
